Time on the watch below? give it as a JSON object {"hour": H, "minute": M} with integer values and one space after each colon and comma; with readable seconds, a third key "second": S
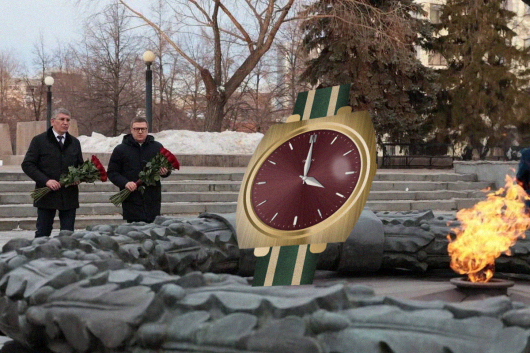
{"hour": 4, "minute": 0}
